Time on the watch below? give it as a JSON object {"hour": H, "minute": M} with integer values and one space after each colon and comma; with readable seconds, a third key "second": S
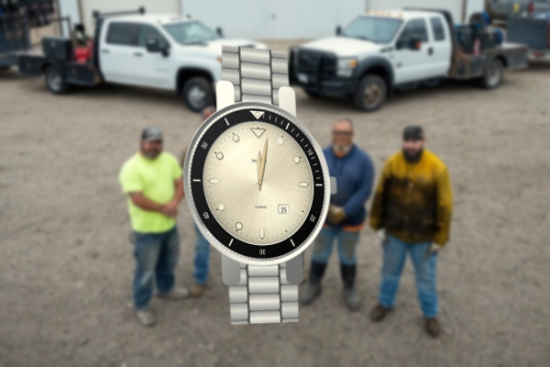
{"hour": 12, "minute": 2}
